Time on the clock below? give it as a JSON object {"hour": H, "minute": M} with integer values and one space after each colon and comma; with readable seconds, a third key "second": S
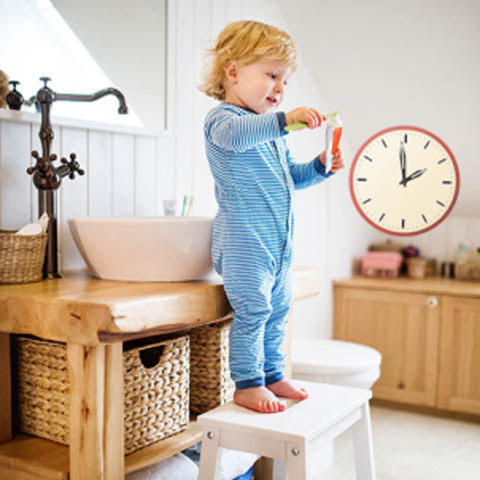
{"hour": 1, "minute": 59}
